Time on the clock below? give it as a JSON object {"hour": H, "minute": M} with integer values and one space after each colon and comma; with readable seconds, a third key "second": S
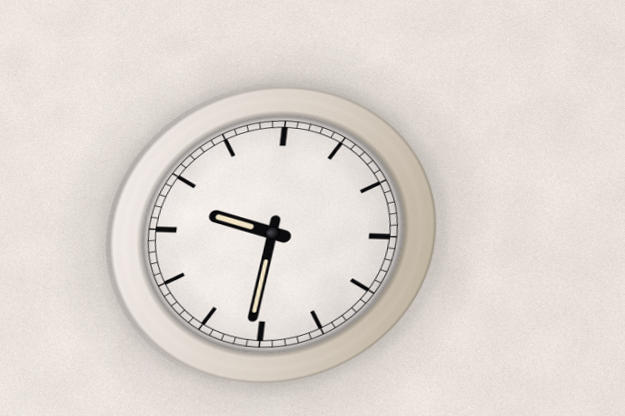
{"hour": 9, "minute": 31}
